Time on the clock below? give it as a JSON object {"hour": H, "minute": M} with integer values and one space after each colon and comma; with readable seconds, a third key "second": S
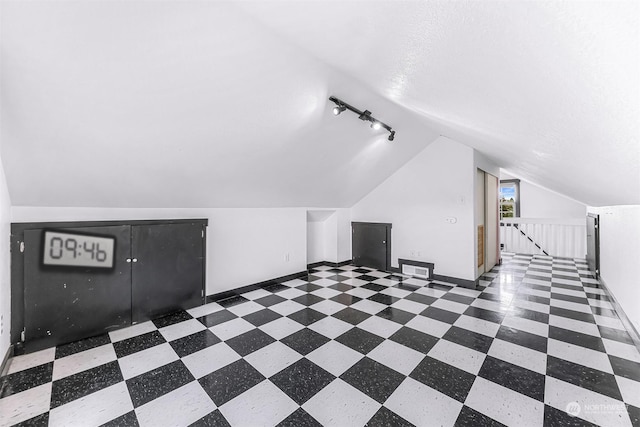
{"hour": 9, "minute": 46}
